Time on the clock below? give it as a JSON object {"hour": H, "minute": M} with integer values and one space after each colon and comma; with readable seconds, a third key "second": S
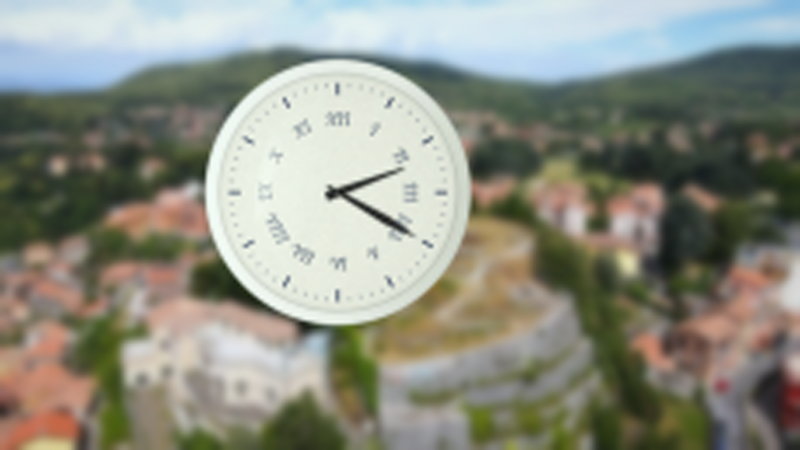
{"hour": 2, "minute": 20}
